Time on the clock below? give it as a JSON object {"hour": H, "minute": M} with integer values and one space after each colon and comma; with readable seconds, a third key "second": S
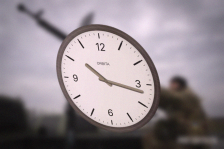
{"hour": 10, "minute": 17}
